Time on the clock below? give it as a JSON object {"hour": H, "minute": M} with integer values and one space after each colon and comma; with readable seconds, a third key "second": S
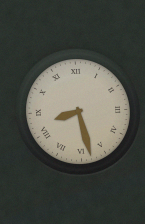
{"hour": 8, "minute": 28}
